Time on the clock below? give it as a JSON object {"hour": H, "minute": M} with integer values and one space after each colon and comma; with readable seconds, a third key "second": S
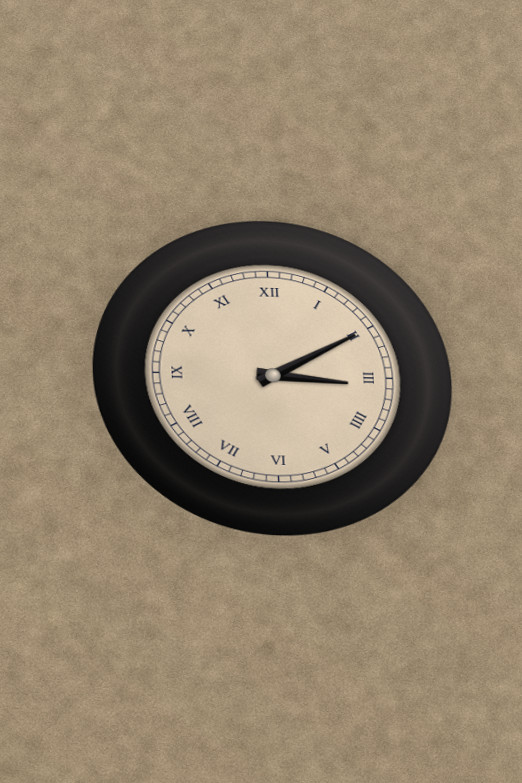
{"hour": 3, "minute": 10}
